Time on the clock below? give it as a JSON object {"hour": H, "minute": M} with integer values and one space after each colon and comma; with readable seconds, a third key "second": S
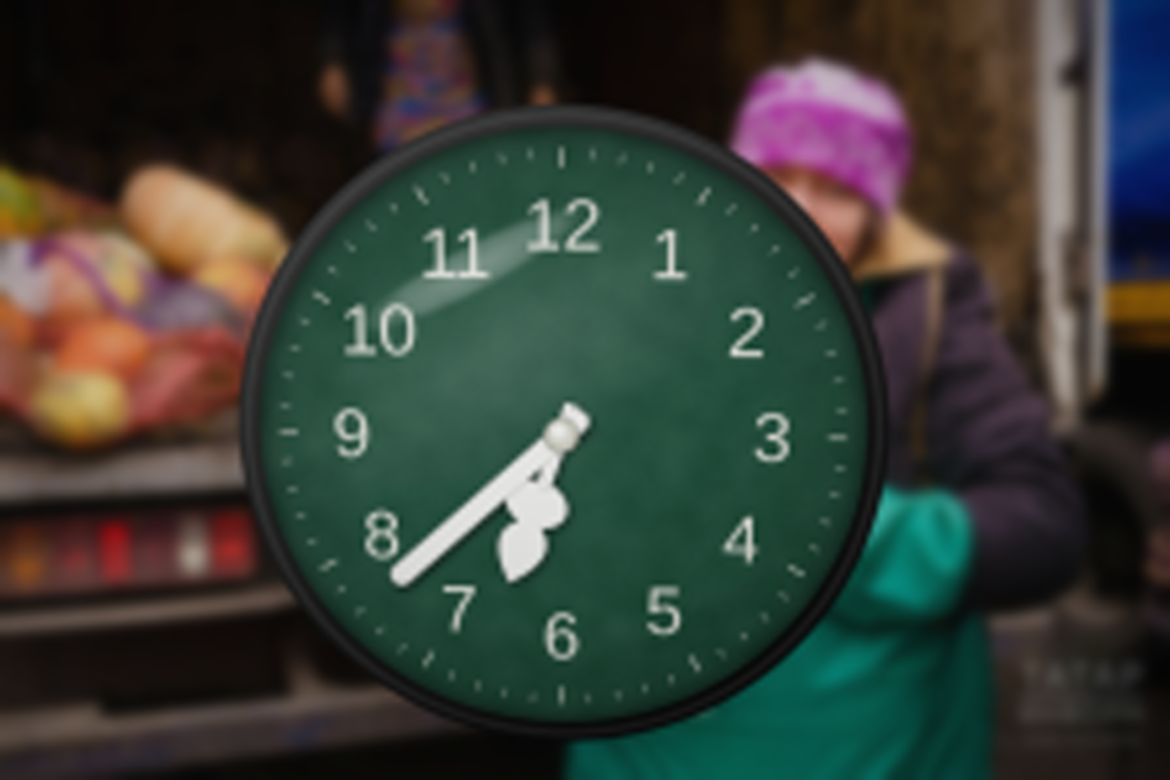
{"hour": 6, "minute": 38}
